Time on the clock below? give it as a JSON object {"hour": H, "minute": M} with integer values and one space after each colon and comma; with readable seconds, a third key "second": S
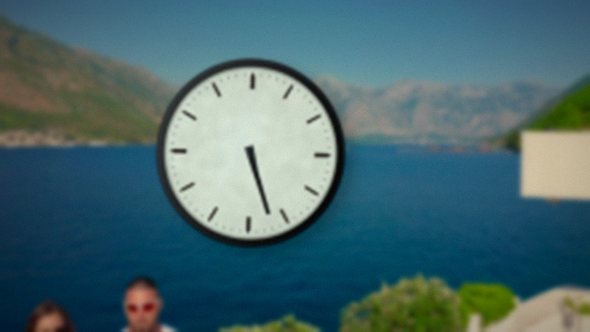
{"hour": 5, "minute": 27}
